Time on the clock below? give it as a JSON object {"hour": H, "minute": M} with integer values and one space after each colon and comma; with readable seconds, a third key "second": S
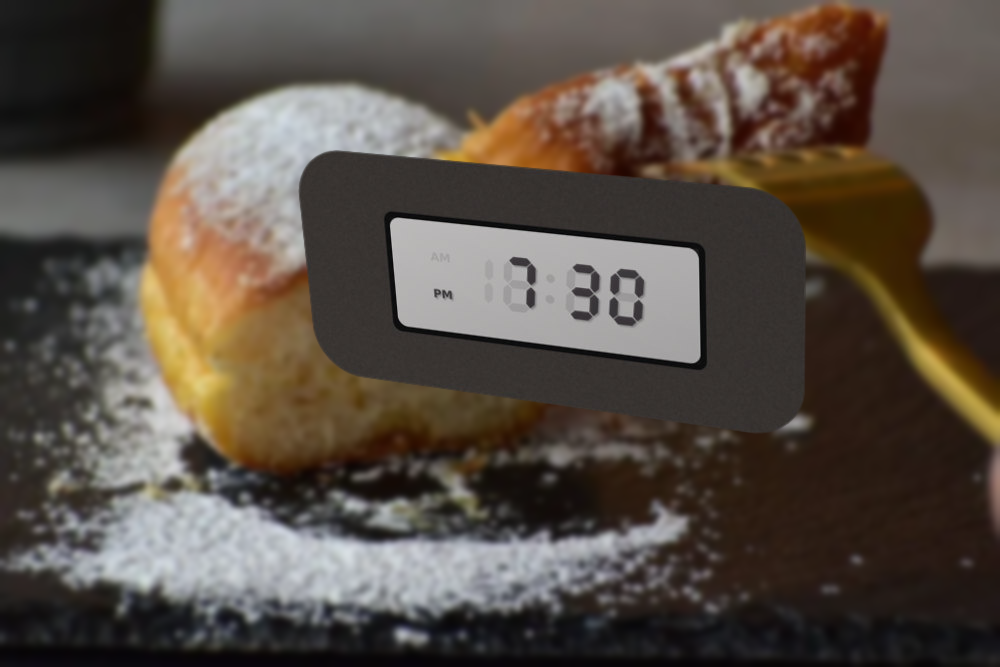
{"hour": 7, "minute": 30}
